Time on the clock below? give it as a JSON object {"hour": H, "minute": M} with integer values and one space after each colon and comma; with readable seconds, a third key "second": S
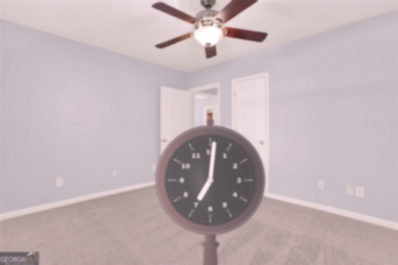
{"hour": 7, "minute": 1}
